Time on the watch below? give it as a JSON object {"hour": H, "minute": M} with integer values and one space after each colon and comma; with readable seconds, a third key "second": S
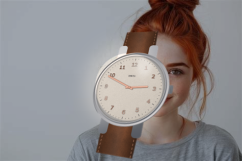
{"hour": 2, "minute": 49}
